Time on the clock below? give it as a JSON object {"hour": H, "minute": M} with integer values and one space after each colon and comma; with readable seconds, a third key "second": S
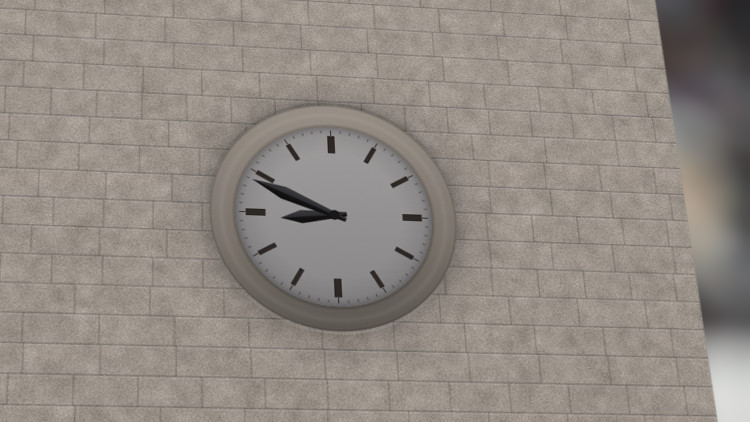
{"hour": 8, "minute": 49}
